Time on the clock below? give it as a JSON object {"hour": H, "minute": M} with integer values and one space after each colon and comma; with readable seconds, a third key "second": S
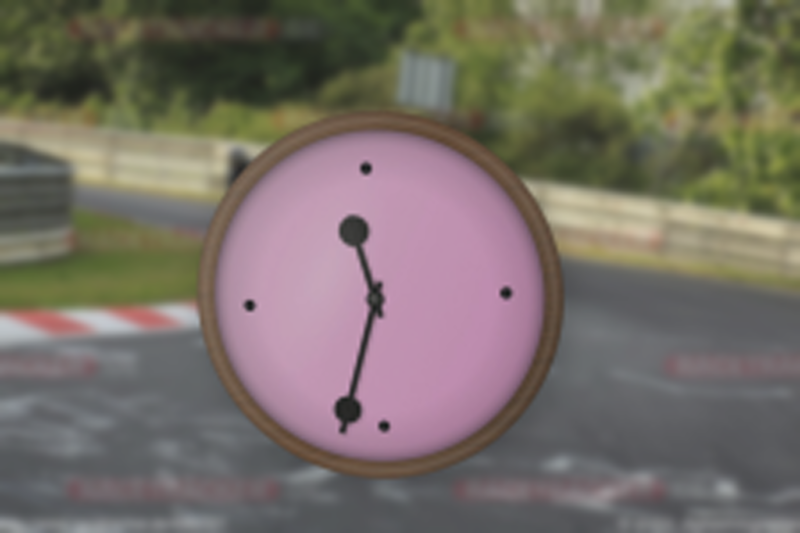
{"hour": 11, "minute": 33}
